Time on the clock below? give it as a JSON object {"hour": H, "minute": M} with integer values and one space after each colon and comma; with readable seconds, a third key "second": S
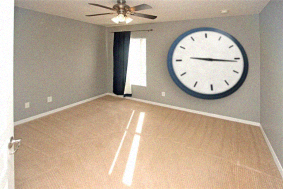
{"hour": 9, "minute": 16}
